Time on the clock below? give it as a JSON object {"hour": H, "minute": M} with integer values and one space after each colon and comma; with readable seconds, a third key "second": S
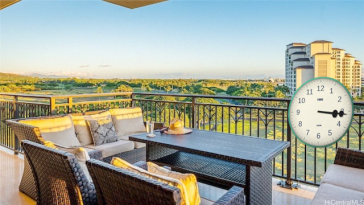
{"hour": 3, "minute": 16}
